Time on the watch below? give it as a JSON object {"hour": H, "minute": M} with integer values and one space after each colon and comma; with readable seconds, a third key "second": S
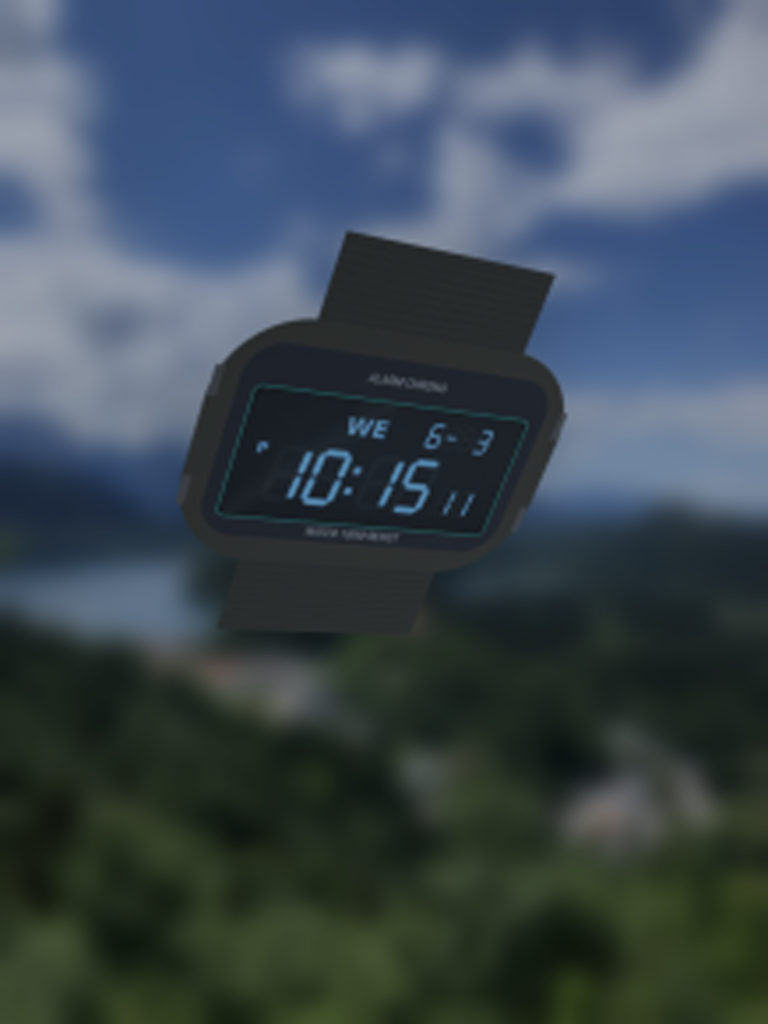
{"hour": 10, "minute": 15, "second": 11}
